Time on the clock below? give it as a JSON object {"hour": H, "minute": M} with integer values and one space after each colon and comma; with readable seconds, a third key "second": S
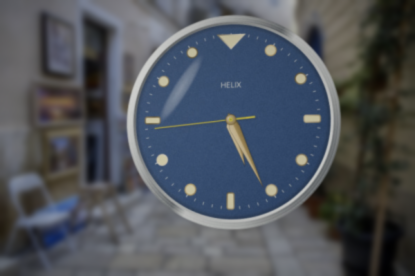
{"hour": 5, "minute": 25, "second": 44}
